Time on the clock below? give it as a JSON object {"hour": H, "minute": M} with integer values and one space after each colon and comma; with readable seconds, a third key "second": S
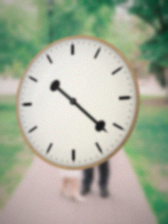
{"hour": 10, "minute": 22}
